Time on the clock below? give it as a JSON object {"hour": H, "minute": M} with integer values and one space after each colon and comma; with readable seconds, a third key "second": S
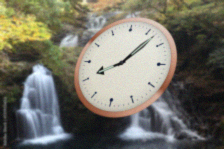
{"hour": 8, "minute": 7}
